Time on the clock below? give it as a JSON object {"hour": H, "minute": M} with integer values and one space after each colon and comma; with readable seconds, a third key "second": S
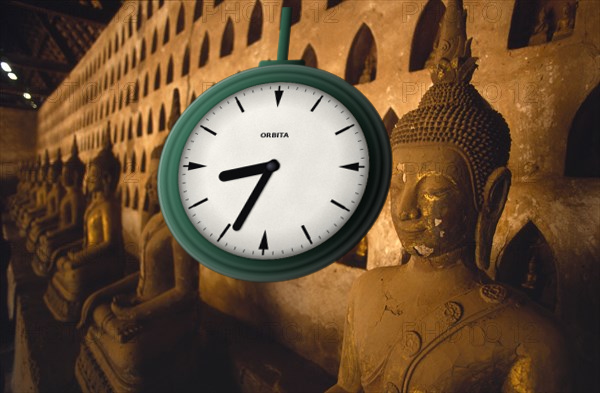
{"hour": 8, "minute": 34}
